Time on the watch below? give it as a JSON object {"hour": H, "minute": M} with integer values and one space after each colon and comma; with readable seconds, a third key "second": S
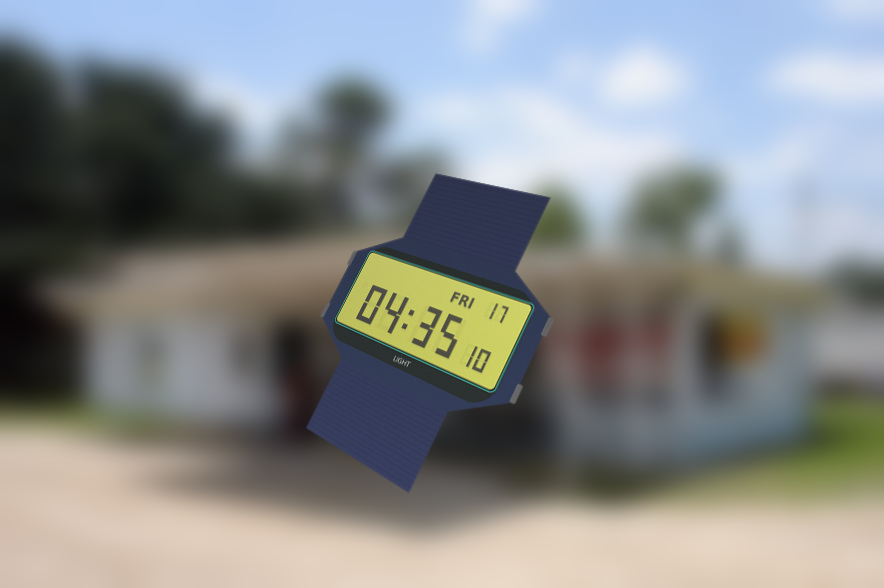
{"hour": 4, "minute": 35, "second": 10}
